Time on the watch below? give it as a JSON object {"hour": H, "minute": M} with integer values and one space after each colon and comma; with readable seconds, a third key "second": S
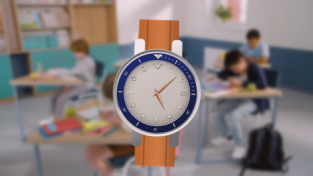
{"hour": 5, "minute": 8}
